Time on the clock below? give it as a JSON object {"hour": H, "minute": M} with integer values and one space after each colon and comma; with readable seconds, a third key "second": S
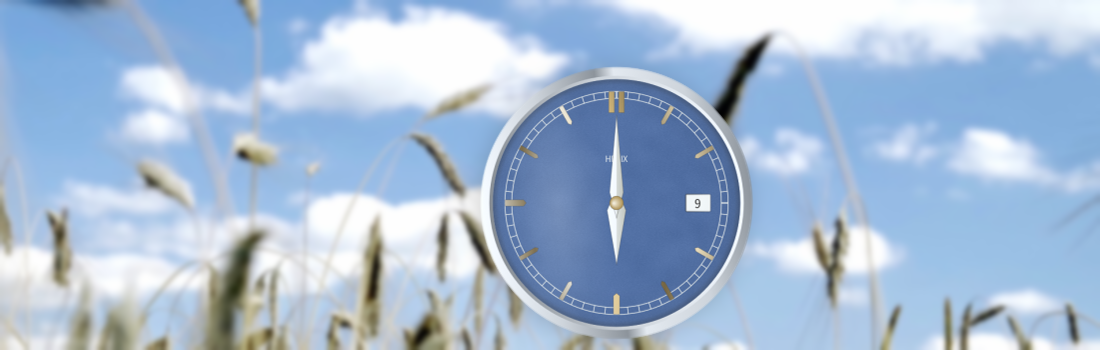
{"hour": 6, "minute": 0}
